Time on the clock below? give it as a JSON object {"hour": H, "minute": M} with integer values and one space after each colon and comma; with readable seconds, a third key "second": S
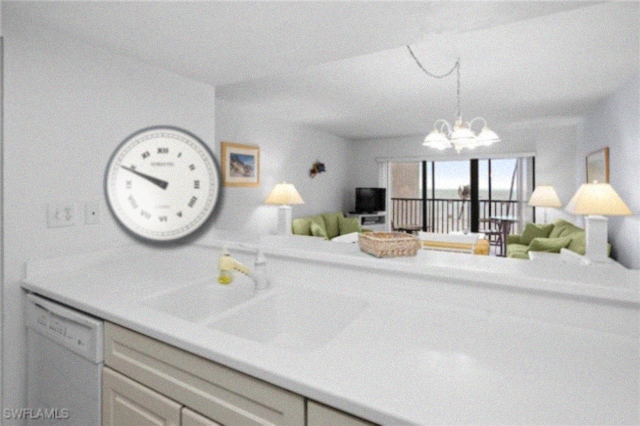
{"hour": 9, "minute": 49}
